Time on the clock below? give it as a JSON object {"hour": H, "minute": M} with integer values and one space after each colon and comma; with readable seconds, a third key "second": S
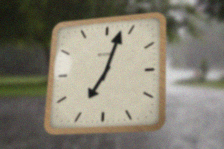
{"hour": 7, "minute": 3}
